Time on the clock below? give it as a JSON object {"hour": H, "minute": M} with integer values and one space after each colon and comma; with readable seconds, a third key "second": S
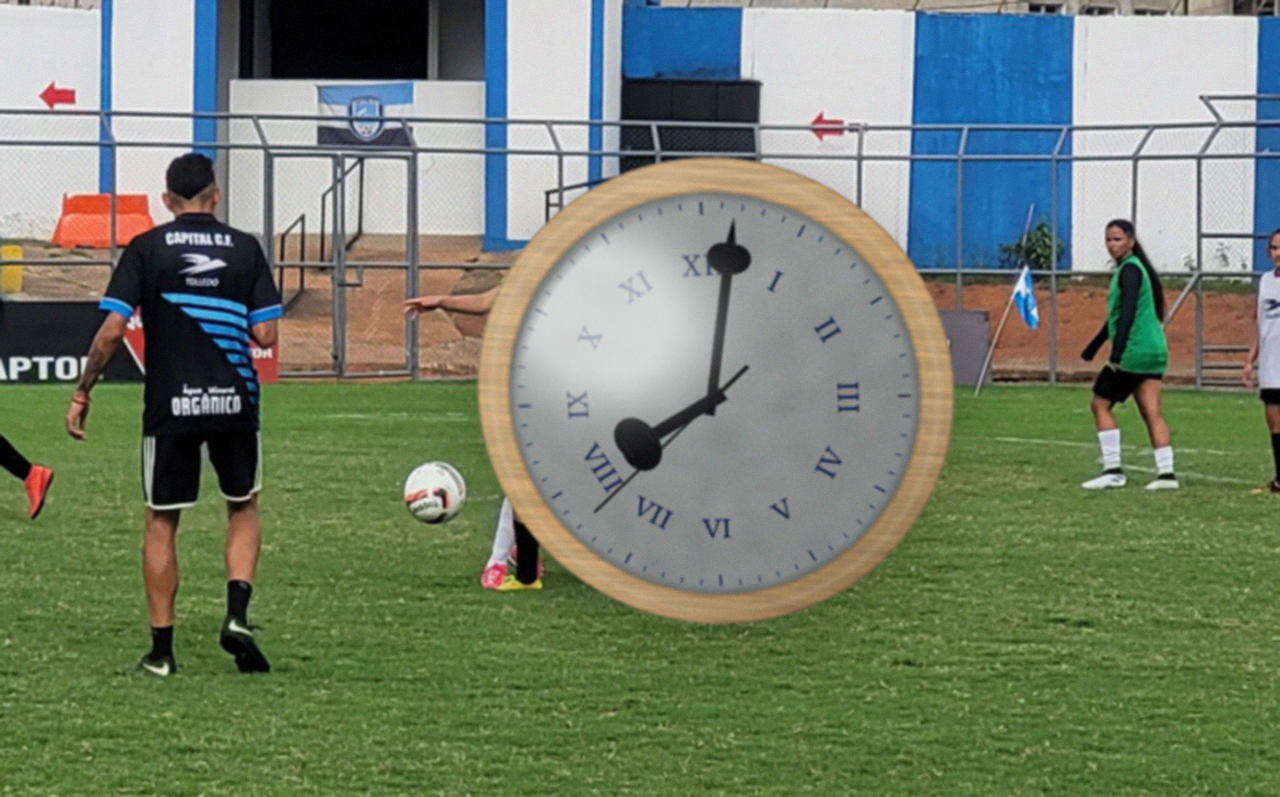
{"hour": 8, "minute": 1, "second": 38}
